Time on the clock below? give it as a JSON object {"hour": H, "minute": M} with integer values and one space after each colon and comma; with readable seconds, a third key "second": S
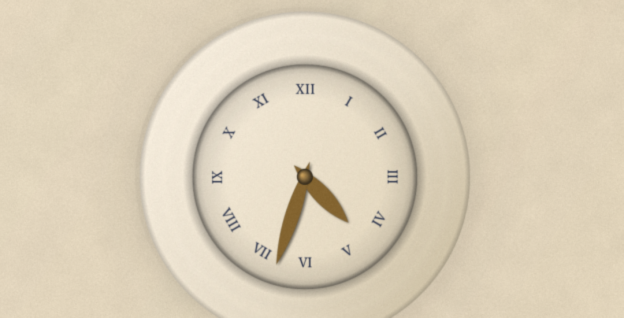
{"hour": 4, "minute": 33}
